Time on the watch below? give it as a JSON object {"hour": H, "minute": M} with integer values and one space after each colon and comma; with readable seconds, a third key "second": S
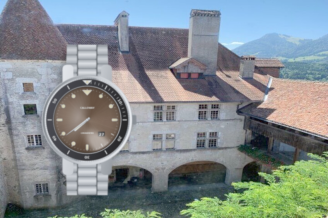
{"hour": 7, "minute": 39}
